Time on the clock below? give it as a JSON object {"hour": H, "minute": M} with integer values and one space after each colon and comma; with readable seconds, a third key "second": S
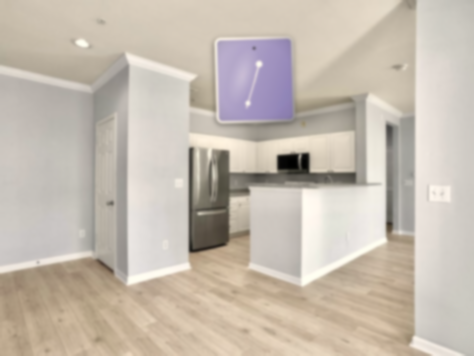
{"hour": 12, "minute": 33}
